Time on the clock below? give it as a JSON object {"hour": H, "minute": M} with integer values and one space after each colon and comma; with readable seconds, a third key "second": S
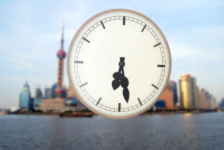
{"hour": 6, "minute": 28}
